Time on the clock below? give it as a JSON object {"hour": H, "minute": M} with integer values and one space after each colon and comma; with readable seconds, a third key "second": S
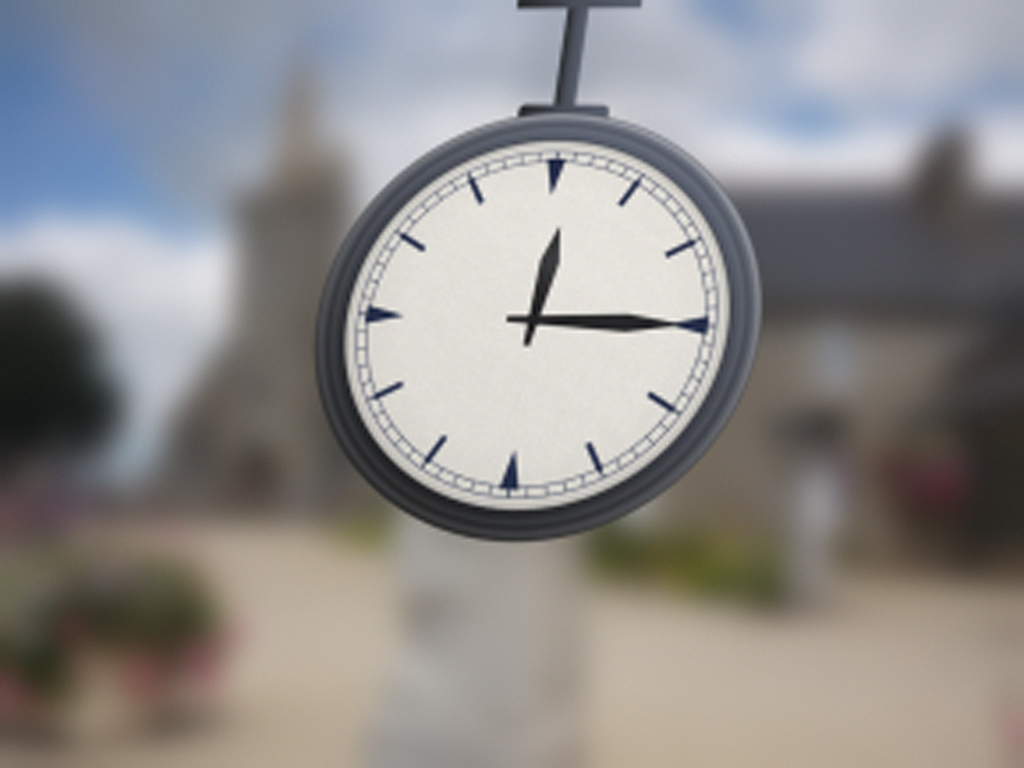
{"hour": 12, "minute": 15}
